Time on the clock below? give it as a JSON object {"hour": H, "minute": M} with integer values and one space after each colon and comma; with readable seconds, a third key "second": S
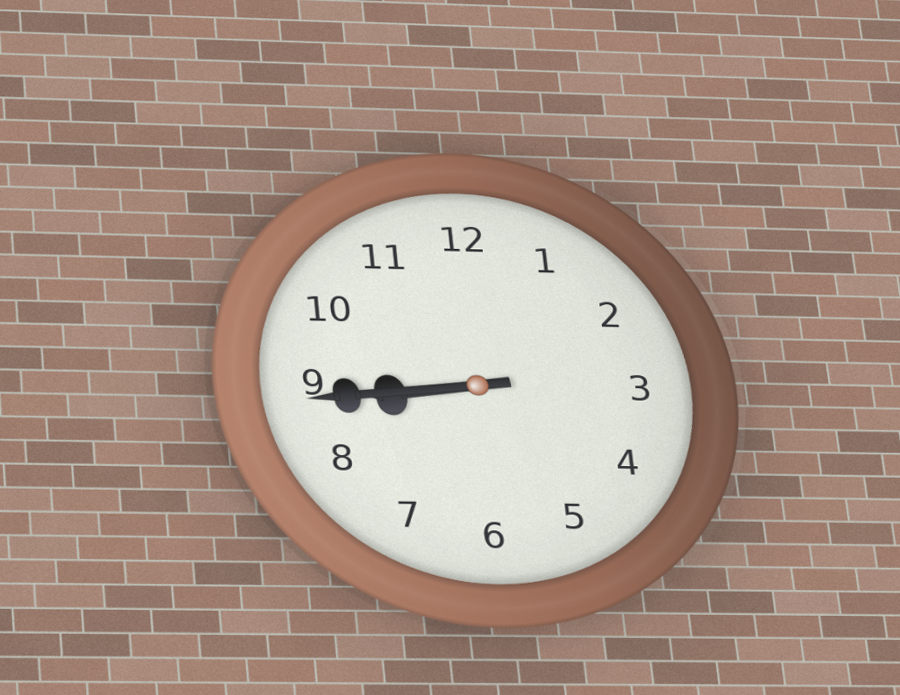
{"hour": 8, "minute": 44}
